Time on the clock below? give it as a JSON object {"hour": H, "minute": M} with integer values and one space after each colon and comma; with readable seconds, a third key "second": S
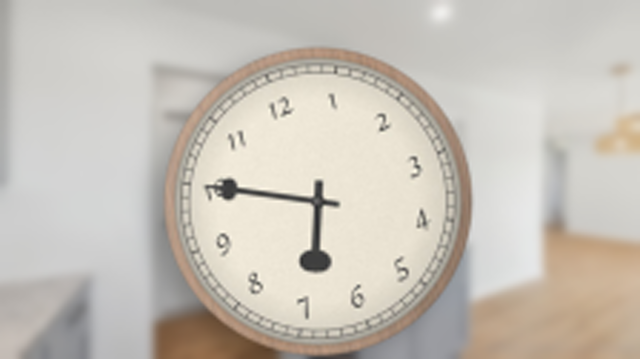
{"hour": 6, "minute": 50}
